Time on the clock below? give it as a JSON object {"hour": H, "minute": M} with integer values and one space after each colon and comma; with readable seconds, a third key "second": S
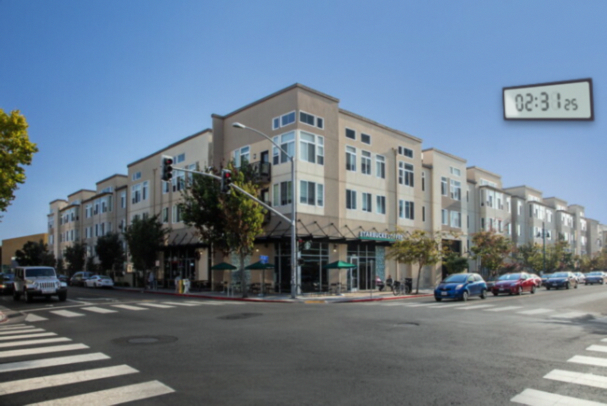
{"hour": 2, "minute": 31}
